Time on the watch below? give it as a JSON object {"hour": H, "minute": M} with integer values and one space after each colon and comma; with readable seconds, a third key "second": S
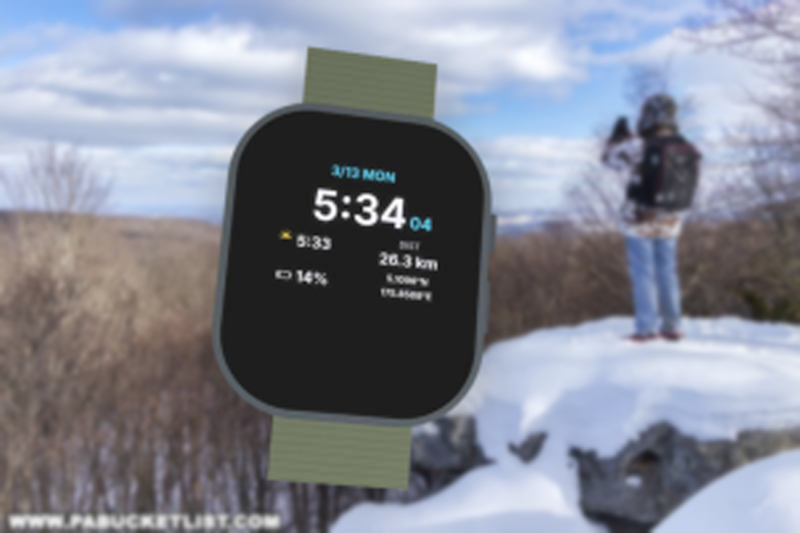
{"hour": 5, "minute": 34}
